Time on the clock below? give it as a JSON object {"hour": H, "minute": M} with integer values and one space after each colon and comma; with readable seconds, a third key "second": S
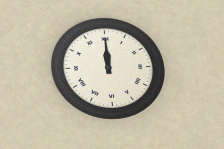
{"hour": 12, "minute": 0}
